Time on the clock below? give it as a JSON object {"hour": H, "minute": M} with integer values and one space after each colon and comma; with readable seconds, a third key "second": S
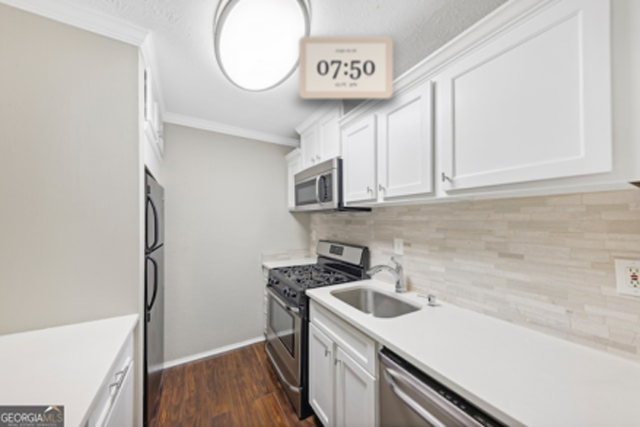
{"hour": 7, "minute": 50}
